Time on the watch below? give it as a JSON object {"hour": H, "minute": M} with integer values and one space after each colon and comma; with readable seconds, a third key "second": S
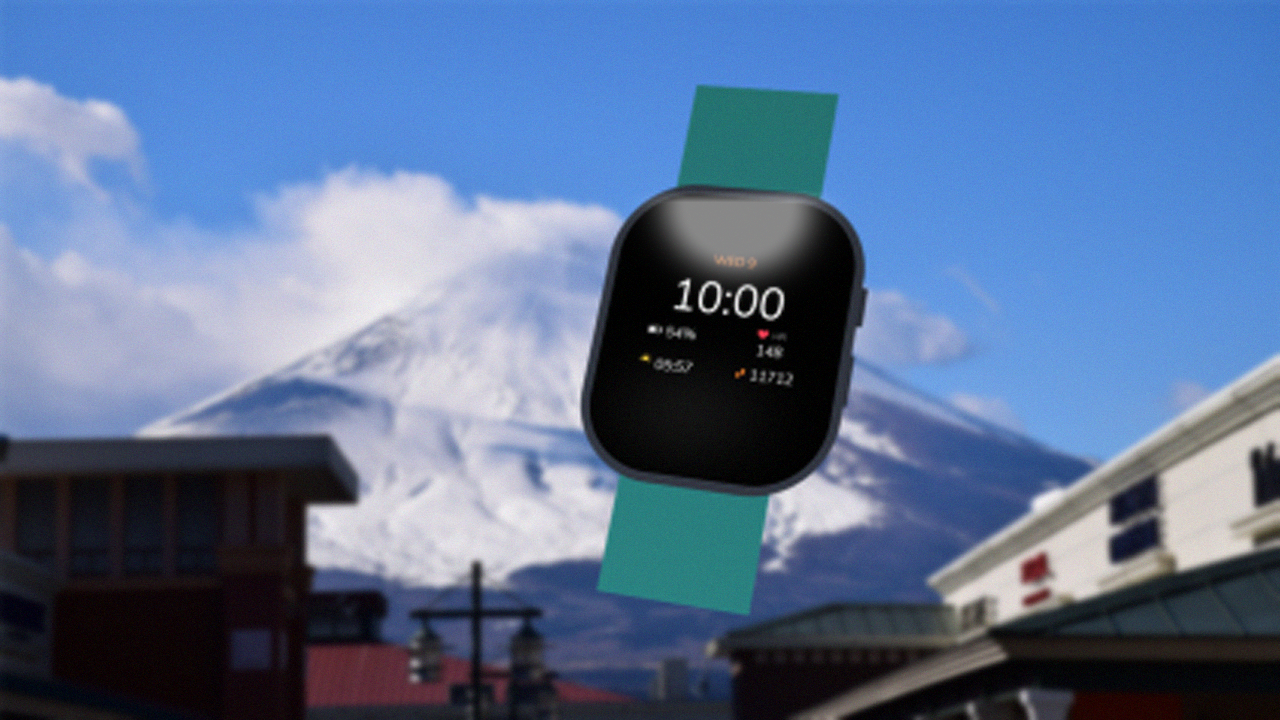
{"hour": 10, "minute": 0}
